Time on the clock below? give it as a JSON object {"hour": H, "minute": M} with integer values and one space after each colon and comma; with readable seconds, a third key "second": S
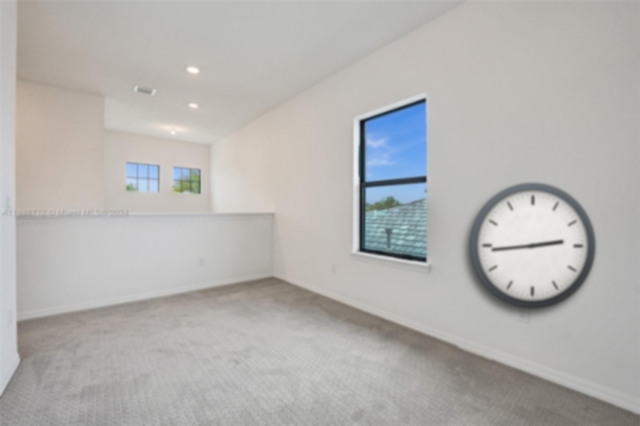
{"hour": 2, "minute": 44}
